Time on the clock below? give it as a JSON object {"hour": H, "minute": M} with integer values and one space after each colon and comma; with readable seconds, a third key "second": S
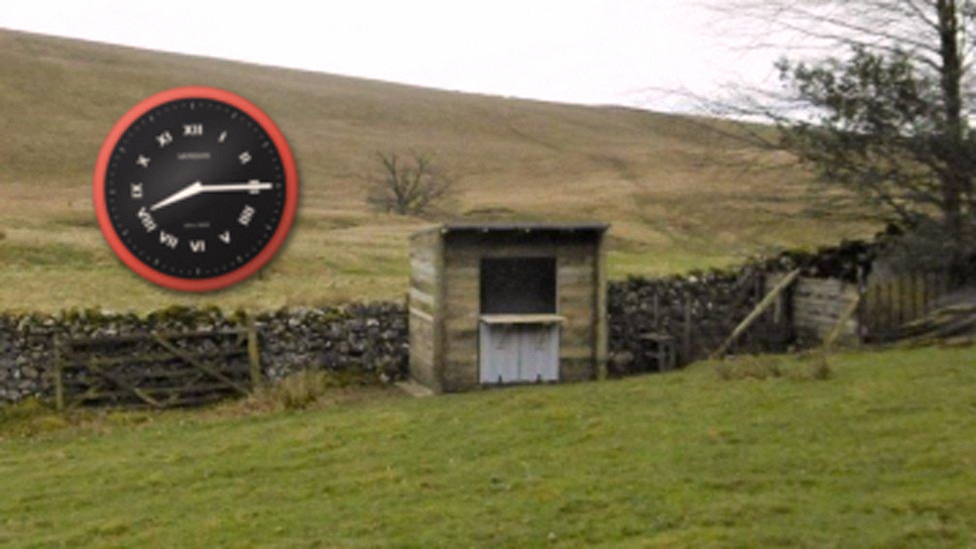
{"hour": 8, "minute": 15}
